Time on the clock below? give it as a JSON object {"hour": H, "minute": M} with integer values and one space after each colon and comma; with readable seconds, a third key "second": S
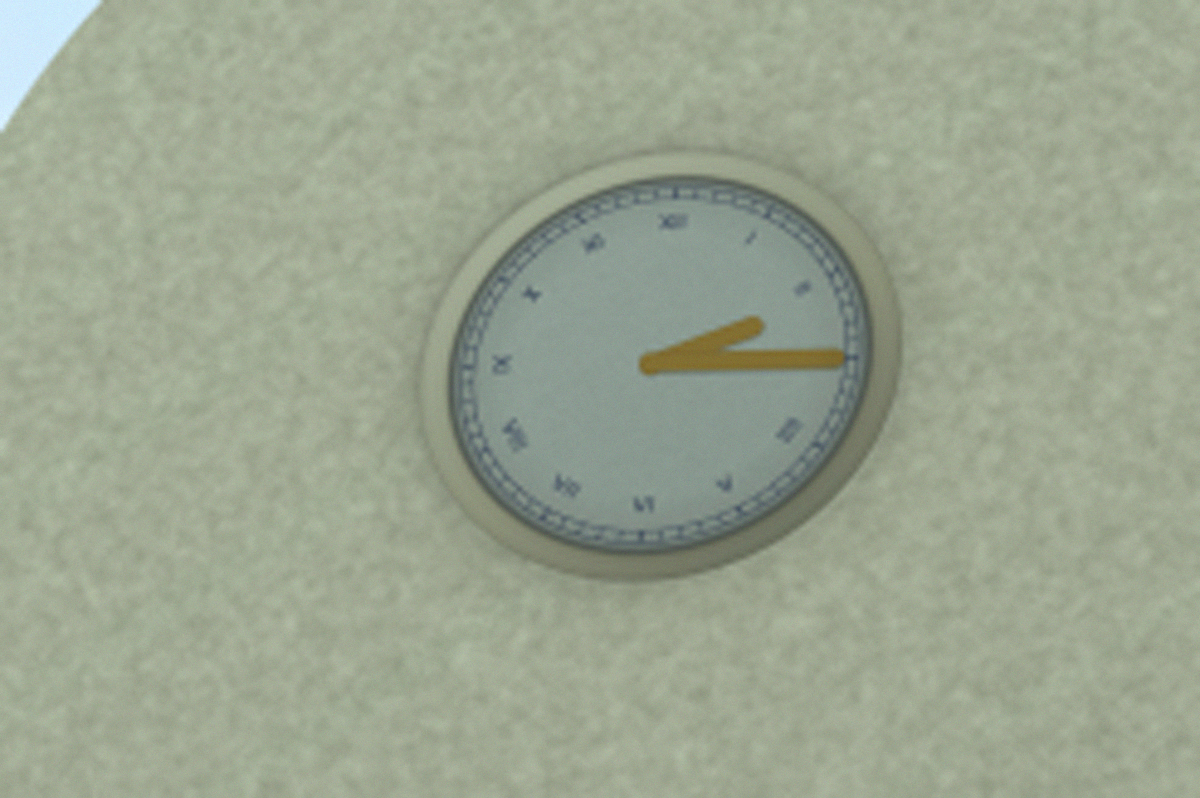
{"hour": 2, "minute": 15}
